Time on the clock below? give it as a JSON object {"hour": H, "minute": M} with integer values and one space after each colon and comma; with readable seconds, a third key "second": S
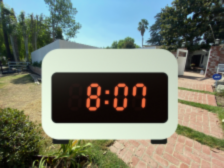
{"hour": 8, "minute": 7}
